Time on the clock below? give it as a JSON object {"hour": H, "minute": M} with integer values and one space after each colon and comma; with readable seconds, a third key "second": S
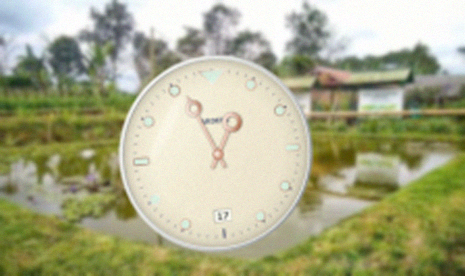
{"hour": 12, "minute": 56}
